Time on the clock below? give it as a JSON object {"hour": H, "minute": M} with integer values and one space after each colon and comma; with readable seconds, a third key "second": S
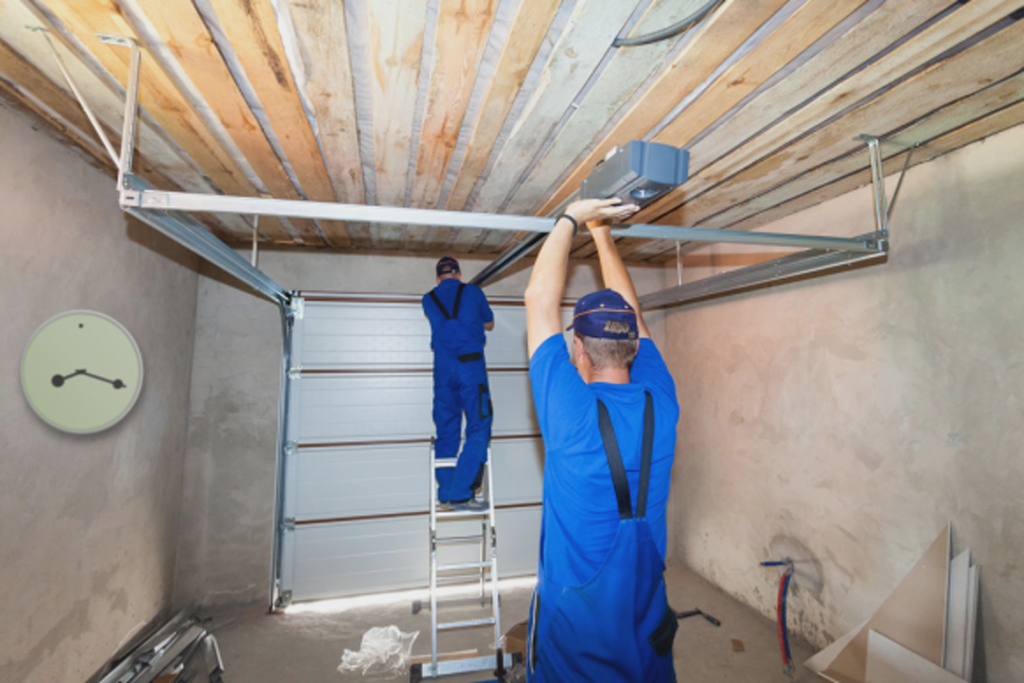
{"hour": 8, "minute": 18}
